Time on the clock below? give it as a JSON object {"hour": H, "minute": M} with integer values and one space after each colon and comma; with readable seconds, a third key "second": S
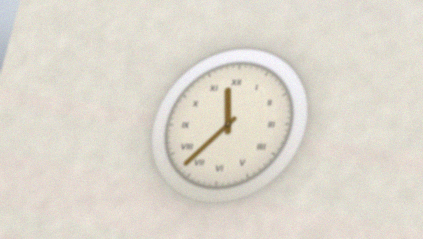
{"hour": 11, "minute": 37}
